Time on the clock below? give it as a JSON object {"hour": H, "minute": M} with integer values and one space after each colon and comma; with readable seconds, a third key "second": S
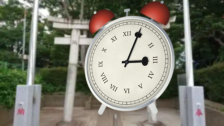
{"hour": 3, "minute": 4}
